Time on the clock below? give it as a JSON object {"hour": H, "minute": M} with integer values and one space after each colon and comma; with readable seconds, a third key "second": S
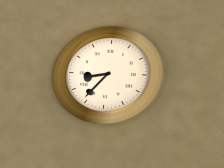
{"hour": 8, "minute": 36}
